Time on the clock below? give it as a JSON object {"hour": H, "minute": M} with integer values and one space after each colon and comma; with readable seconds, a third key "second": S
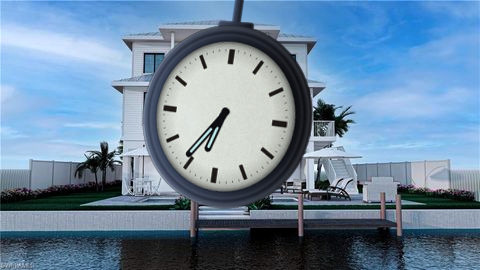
{"hour": 6, "minute": 36}
